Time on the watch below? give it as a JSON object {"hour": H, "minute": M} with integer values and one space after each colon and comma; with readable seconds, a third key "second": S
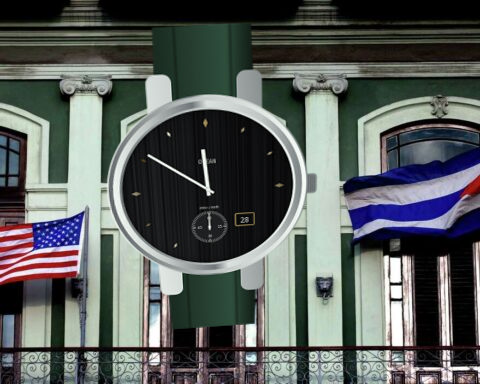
{"hour": 11, "minute": 51}
